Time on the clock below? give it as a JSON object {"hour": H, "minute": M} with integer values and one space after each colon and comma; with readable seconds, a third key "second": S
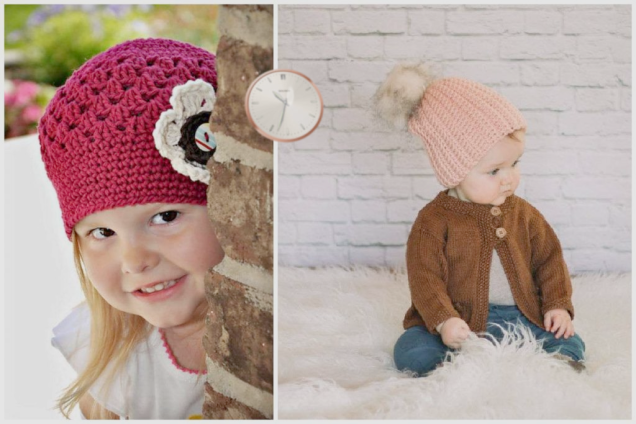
{"hour": 10, "minute": 33}
